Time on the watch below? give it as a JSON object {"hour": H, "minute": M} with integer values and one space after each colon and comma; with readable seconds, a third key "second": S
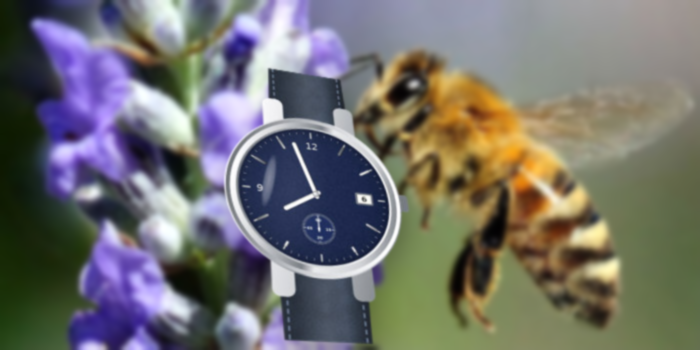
{"hour": 7, "minute": 57}
